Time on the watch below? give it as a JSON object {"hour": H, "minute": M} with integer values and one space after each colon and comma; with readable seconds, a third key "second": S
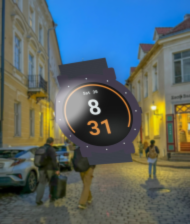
{"hour": 8, "minute": 31}
